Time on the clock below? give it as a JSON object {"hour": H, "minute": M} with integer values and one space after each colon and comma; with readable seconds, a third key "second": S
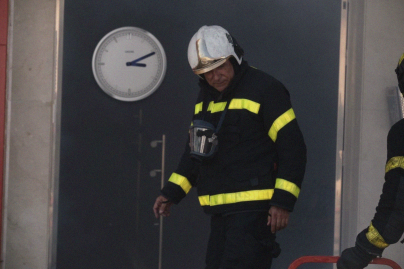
{"hour": 3, "minute": 11}
